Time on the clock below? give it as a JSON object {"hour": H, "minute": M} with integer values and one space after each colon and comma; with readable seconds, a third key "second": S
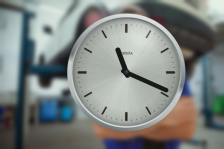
{"hour": 11, "minute": 19}
